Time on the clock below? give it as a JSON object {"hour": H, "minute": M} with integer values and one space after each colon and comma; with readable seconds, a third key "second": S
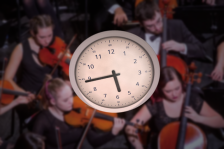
{"hour": 5, "minute": 44}
